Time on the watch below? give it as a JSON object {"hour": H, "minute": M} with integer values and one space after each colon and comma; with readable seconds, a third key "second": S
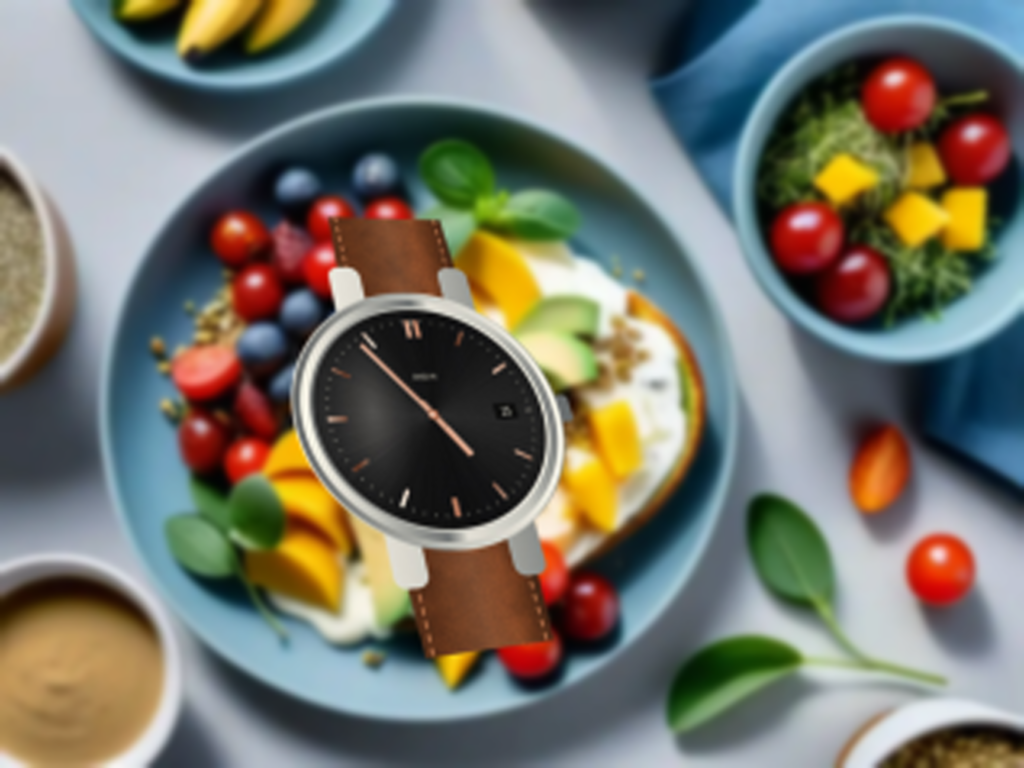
{"hour": 4, "minute": 54}
